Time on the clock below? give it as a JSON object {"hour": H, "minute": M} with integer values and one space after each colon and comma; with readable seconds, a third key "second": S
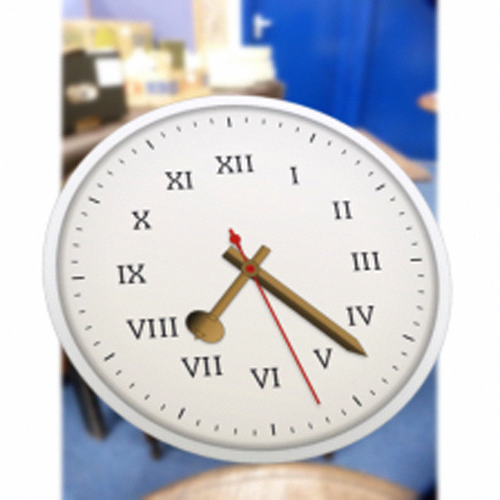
{"hour": 7, "minute": 22, "second": 27}
